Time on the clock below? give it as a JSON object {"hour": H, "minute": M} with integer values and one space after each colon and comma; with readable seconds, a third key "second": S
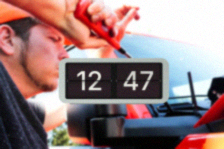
{"hour": 12, "minute": 47}
